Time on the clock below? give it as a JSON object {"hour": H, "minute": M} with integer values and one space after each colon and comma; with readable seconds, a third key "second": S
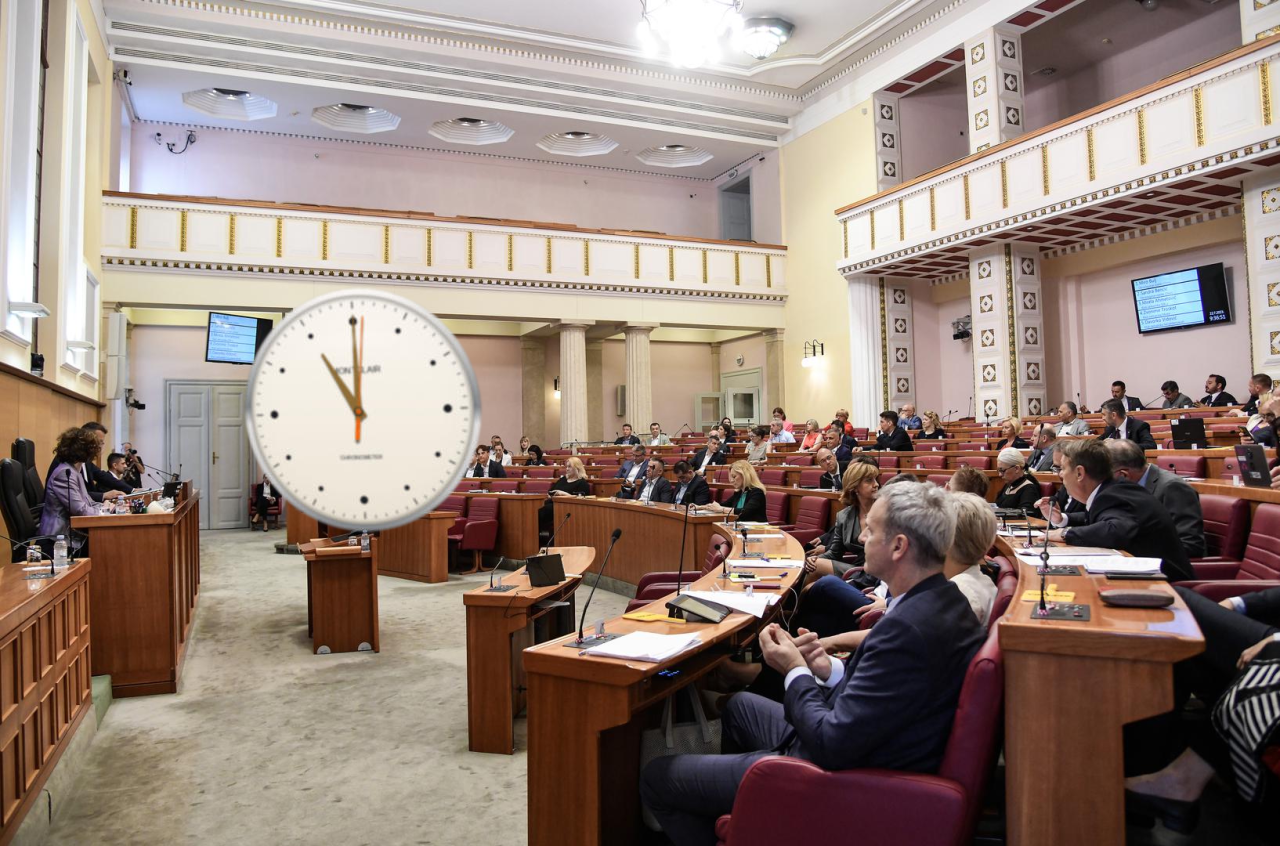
{"hour": 11, "minute": 0, "second": 1}
